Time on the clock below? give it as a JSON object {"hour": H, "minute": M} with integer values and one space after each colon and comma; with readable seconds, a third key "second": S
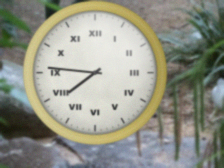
{"hour": 7, "minute": 46}
